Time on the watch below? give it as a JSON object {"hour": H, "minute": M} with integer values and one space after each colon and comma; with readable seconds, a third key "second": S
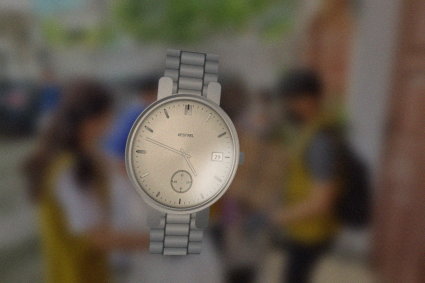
{"hour": 4, "minute": 48}
